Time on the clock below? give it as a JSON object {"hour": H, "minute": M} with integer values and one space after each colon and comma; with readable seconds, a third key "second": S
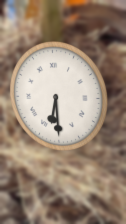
{"hour": 6, "minute": 30}
